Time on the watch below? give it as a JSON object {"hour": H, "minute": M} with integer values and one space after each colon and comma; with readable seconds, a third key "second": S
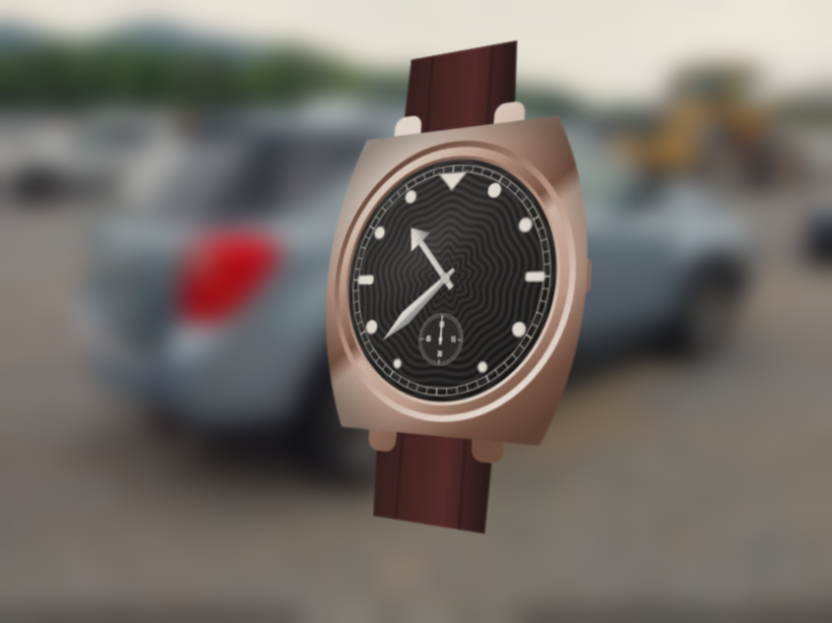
{"hour": 10, "minute": 38}
